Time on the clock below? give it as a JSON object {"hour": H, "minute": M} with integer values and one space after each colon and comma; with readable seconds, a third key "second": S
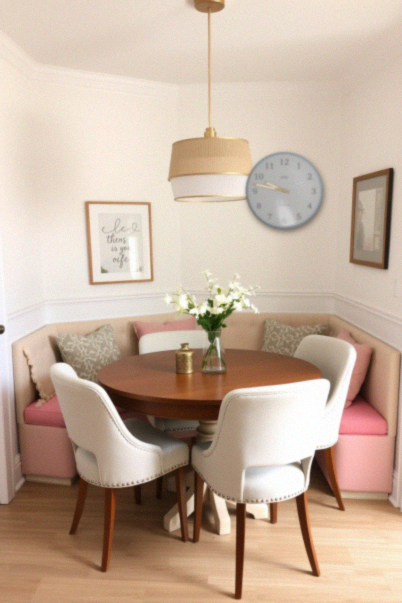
{"hour": 9, "minute": 47}
